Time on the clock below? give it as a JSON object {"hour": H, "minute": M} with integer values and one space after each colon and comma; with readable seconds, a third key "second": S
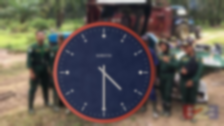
{"hour": 4, "minute": 30}
